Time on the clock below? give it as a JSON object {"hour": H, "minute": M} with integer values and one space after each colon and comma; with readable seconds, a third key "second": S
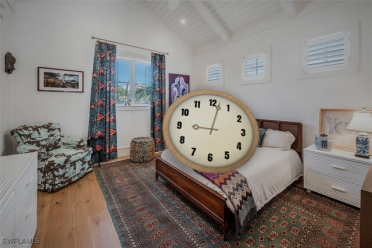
{"hour": 9, "minute": 2}
